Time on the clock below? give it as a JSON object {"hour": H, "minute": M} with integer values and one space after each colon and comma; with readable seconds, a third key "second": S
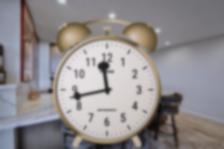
{"hour": 11, "minute": 43}
